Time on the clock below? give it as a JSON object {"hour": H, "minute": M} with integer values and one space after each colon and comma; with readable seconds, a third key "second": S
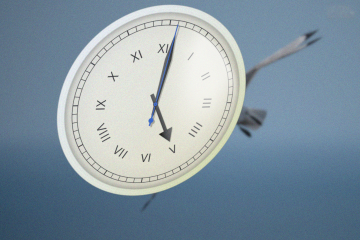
{"hour": 5, "minute": 1, "second": 1}
